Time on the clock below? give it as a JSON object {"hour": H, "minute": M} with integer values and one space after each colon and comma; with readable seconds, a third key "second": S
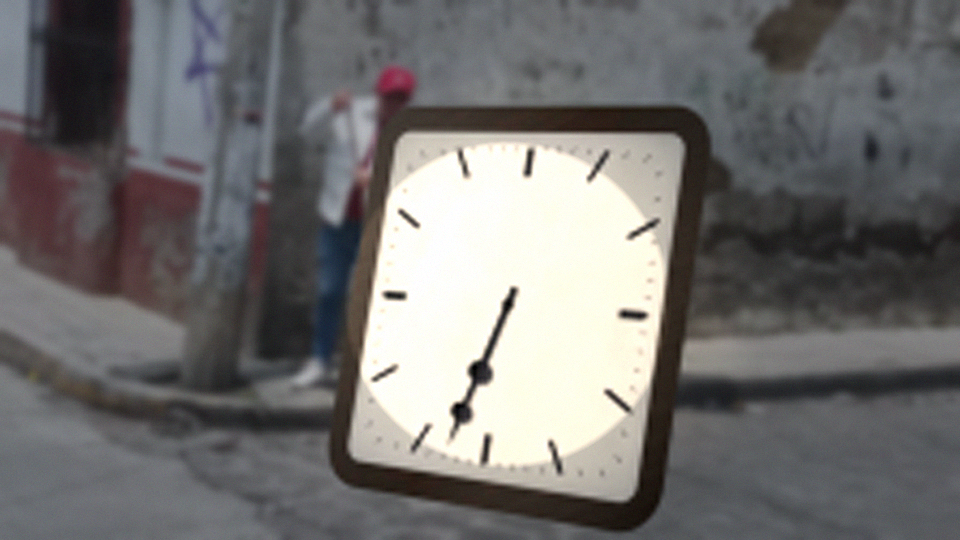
{"hour": 6, "minute": 33}
